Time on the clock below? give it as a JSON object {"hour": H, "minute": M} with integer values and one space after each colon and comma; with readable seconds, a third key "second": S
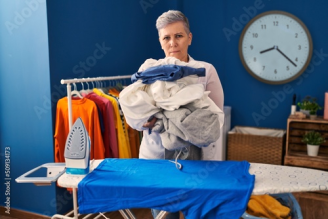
{"hour": 8, "minute": 22}
